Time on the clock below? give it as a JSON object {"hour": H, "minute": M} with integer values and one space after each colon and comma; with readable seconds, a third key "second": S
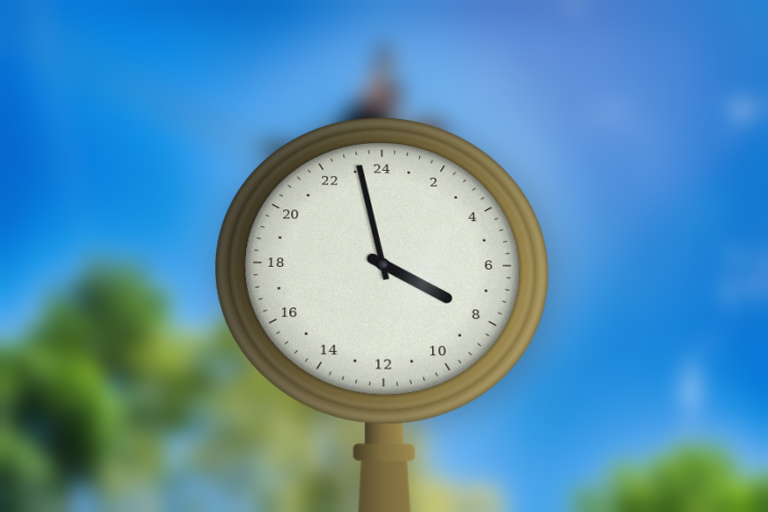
{"hour": 7, "minute": 58}
